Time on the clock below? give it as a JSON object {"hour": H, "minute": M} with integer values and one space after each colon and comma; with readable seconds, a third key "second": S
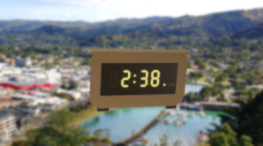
{"hour": 2, "minute": 38}
